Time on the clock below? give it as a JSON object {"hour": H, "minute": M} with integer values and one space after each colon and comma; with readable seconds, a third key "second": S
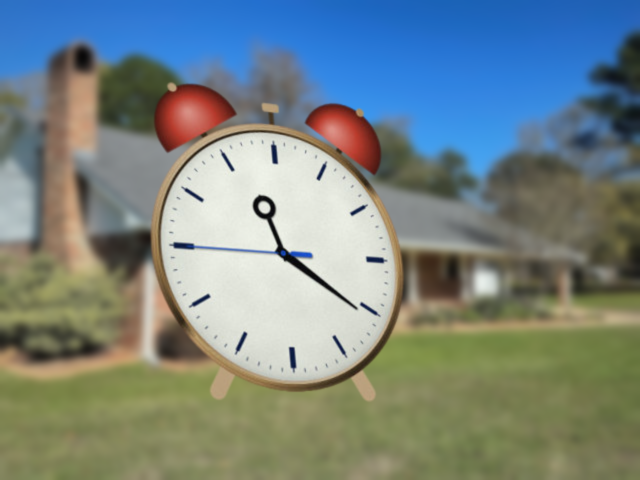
{"hour": 11, "minute": 20, "second": 45}
